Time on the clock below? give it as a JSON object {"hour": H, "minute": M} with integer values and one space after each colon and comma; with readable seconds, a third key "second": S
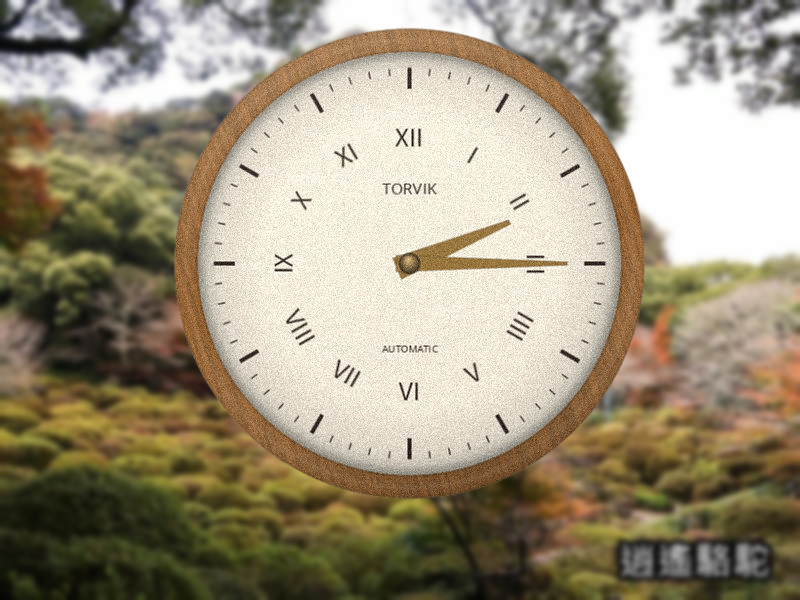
{"hour": 2, "minute": 15}
